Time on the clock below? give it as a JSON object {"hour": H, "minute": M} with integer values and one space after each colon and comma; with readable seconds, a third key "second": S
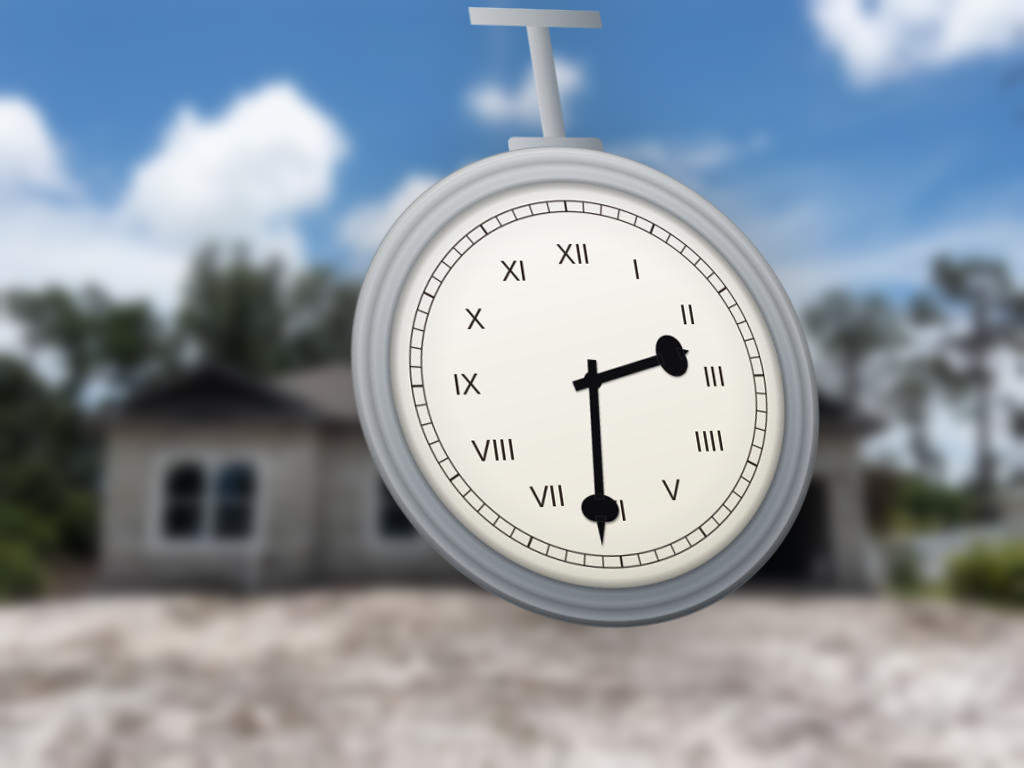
{"hour": 2, "minute": 31}
